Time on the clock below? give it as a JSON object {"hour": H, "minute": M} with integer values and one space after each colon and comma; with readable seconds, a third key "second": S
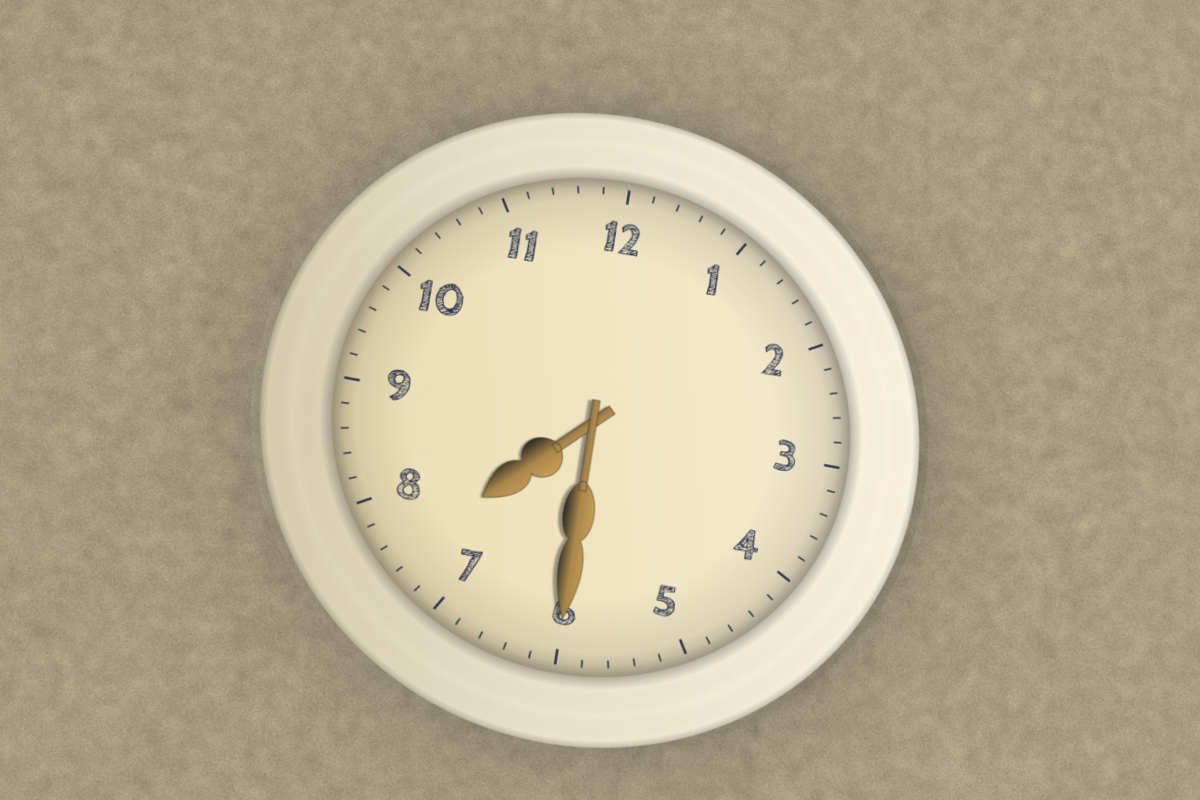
{"hour": 7, "minute": 30}
